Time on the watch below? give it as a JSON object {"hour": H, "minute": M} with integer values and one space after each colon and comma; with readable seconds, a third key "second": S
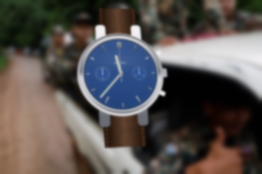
{"hour": 11, "minute": 37}
